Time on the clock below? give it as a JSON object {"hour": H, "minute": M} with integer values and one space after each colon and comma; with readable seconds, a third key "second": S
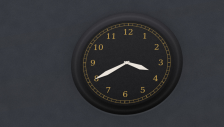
{"hour": 3, "minute": 40}
